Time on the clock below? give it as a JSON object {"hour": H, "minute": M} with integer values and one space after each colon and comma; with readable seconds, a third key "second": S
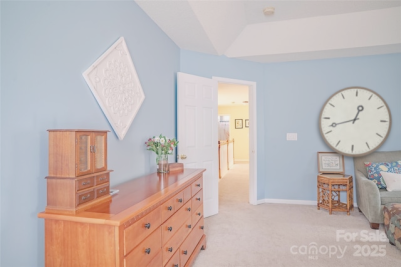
{"hour": 12, "minute": 42}
